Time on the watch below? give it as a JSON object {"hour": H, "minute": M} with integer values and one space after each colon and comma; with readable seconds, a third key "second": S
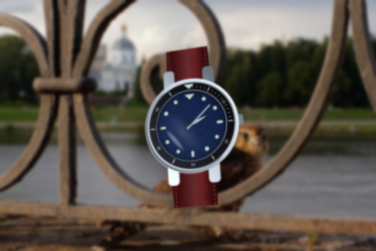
{"hour": 2, "minute": 8}
